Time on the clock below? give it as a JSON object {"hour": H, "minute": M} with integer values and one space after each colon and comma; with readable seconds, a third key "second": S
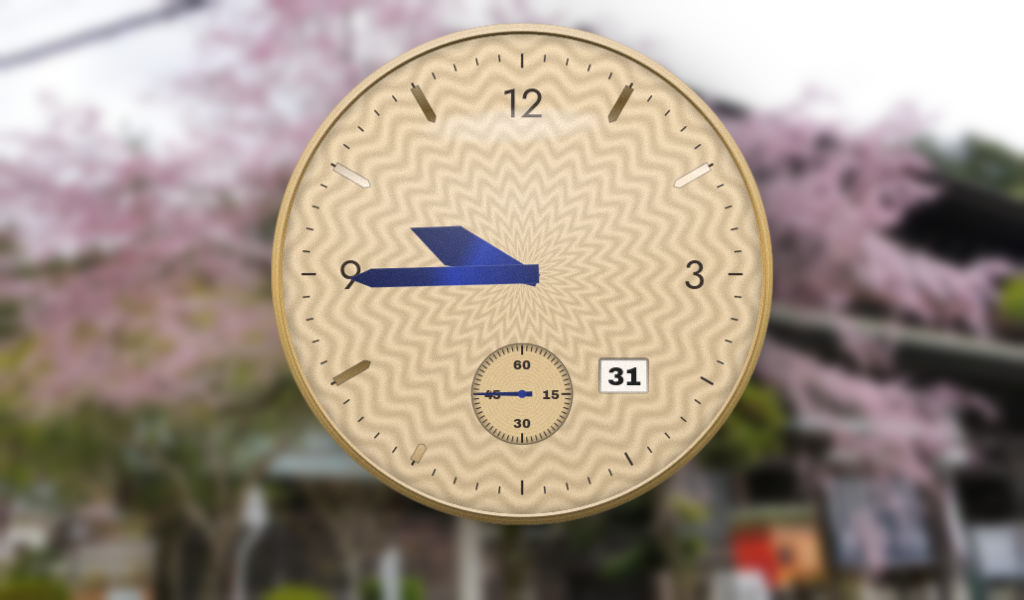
{"hour": 9, "minute": 44, "second": 45}
